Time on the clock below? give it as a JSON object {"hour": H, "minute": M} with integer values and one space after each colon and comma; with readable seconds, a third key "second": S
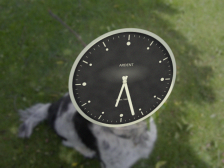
{"hour": 6, "minute": 27}
